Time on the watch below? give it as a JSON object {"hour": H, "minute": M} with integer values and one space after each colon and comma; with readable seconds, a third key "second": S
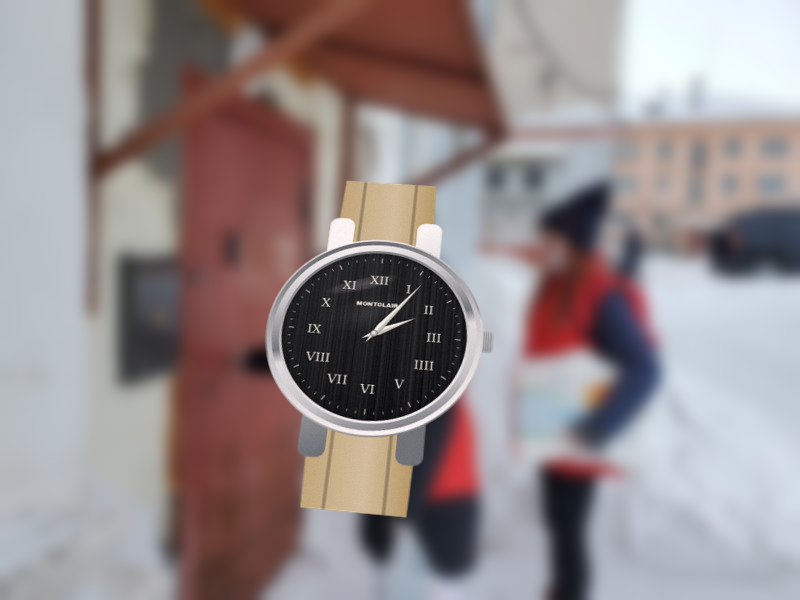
{"hour": 2, "minute": 6}
